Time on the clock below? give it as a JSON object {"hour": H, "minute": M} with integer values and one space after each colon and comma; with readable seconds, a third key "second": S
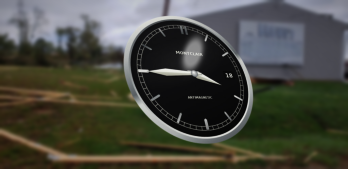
{"hour": 3, "minute": 45}
